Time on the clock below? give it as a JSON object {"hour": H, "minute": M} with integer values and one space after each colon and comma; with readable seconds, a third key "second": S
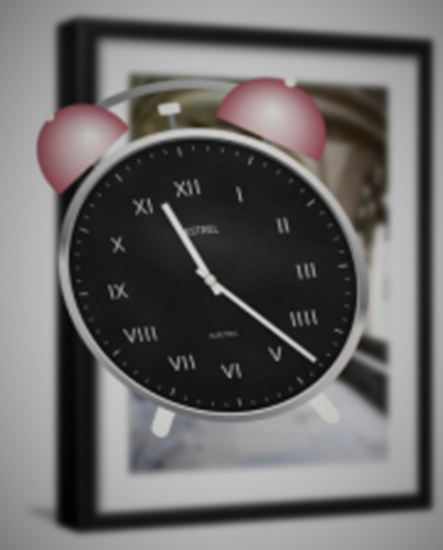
{"hour": 11, "minute": 23}
